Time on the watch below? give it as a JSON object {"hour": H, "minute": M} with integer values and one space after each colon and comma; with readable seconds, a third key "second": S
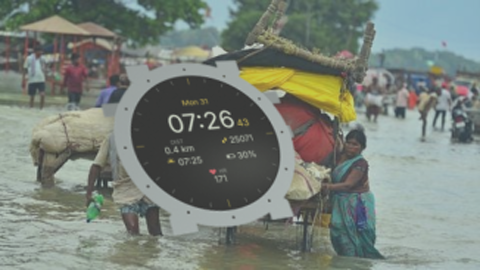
{"hour": 7, "minute": 26}
